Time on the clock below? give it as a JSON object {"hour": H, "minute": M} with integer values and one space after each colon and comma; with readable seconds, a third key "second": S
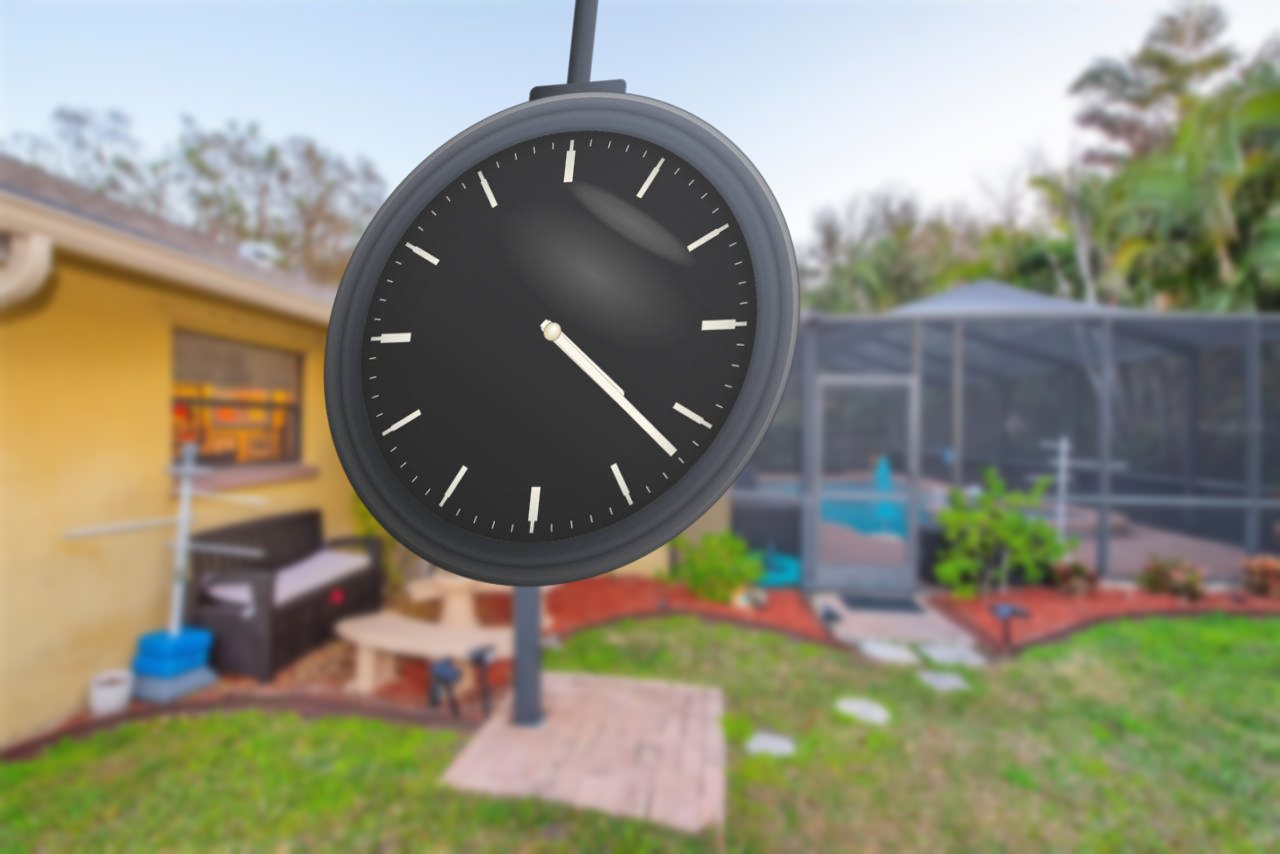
{"hour": 4, "minute": 22}
